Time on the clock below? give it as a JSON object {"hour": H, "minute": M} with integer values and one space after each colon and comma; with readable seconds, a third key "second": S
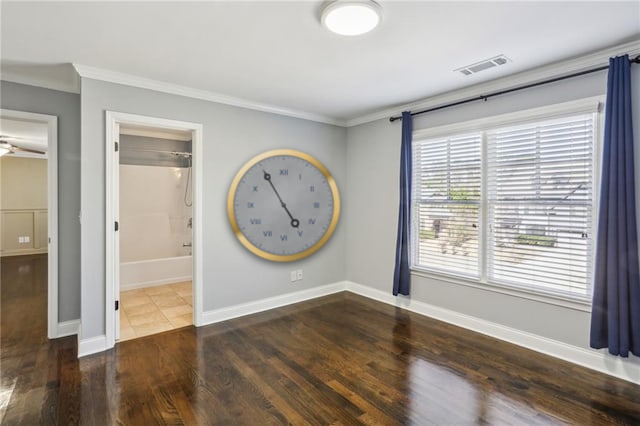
{"hour": 4, "minute": 55}
